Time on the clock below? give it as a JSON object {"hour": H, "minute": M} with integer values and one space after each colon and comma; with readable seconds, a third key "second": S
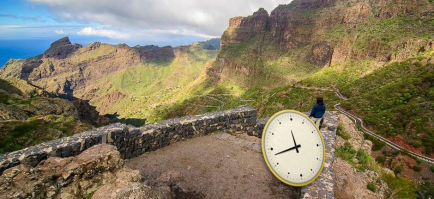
{"hour": 11, "minute": 43}
